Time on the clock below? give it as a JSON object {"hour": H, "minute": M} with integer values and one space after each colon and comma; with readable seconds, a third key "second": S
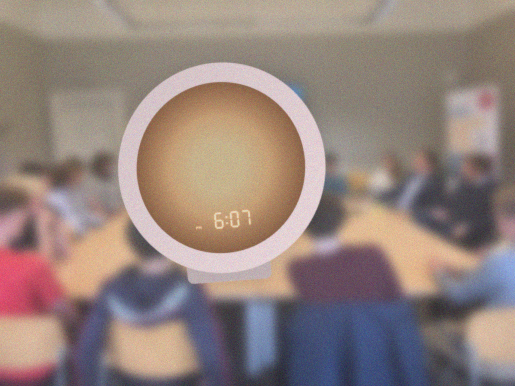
{"hour": 6, "minute": 7}
